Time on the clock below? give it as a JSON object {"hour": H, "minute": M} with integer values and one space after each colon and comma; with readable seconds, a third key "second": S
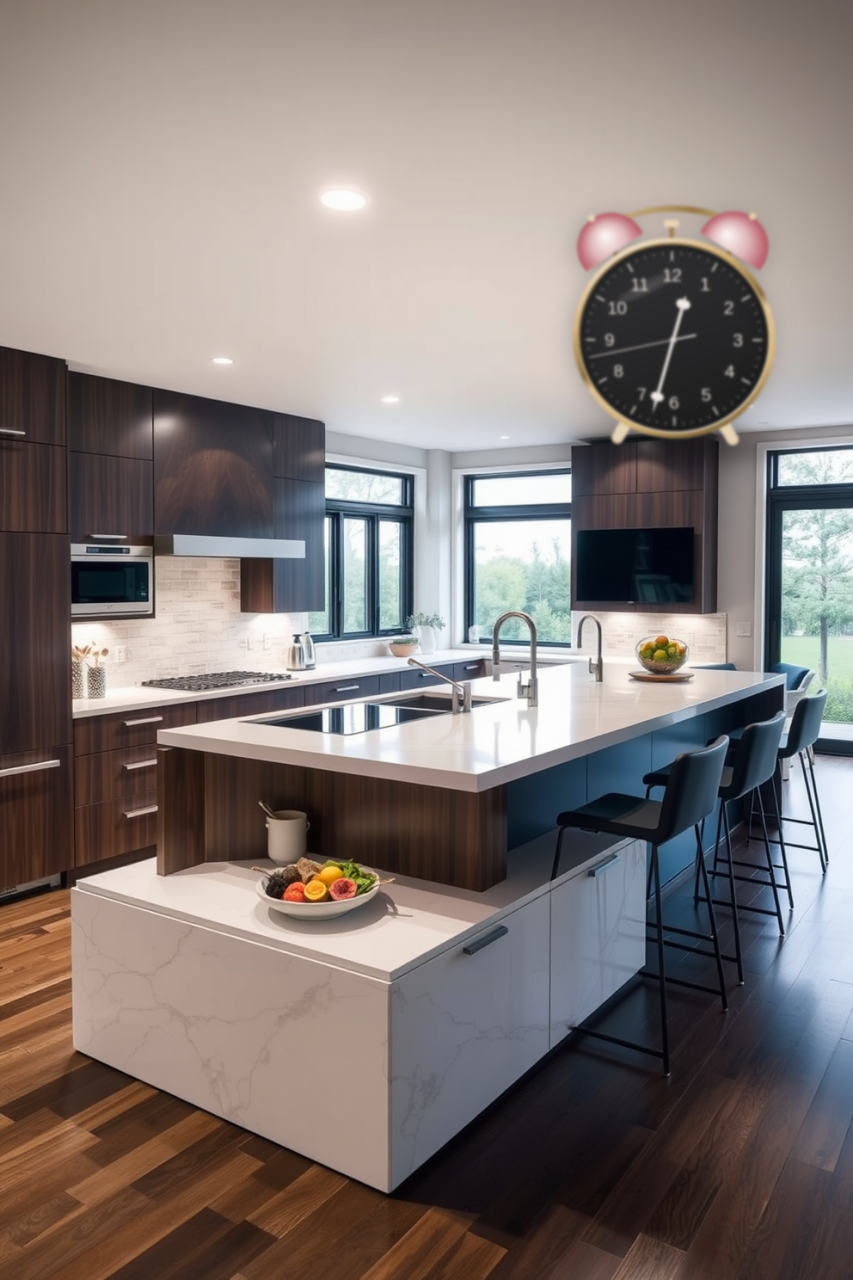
{"hour": 12, "minute": 32, "second": 43}
